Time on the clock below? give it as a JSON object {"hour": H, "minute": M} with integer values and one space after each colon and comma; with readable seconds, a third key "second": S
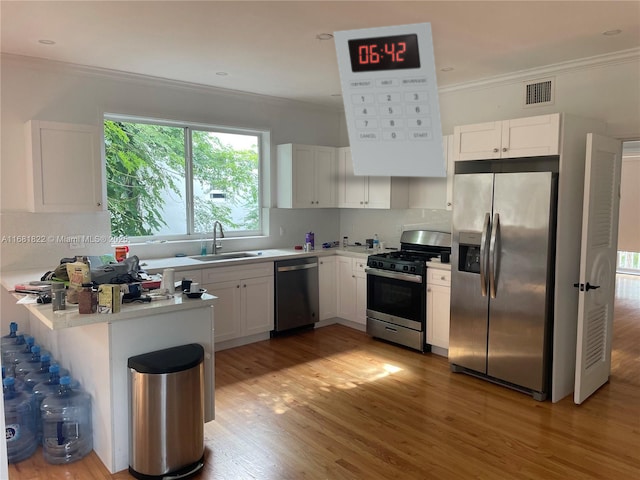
{"hour": 6, "minute": 42}
